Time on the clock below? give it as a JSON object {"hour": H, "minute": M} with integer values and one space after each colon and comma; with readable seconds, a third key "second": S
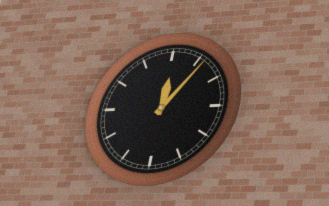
{"hour": 12, "minute": 6}
